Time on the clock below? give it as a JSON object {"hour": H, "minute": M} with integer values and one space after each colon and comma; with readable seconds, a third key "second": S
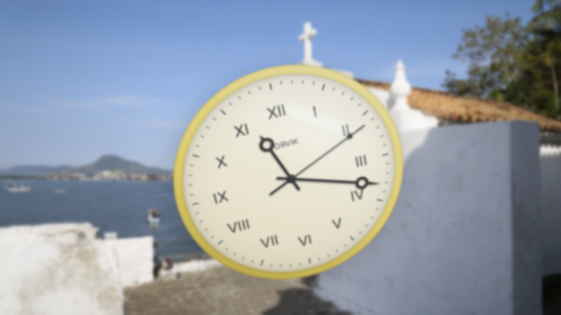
{"hour": 11, "minute": 18, "second": 11}
